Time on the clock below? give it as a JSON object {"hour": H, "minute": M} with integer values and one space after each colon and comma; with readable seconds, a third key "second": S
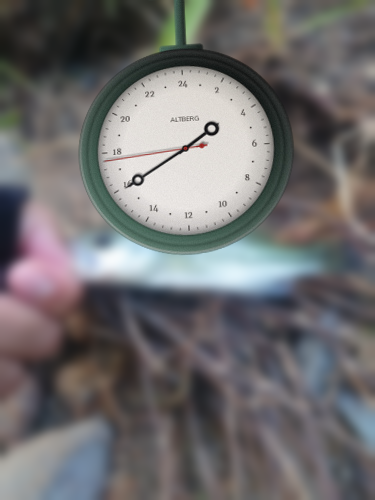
{"hour": 3, "minute": 39, "second": 44}
